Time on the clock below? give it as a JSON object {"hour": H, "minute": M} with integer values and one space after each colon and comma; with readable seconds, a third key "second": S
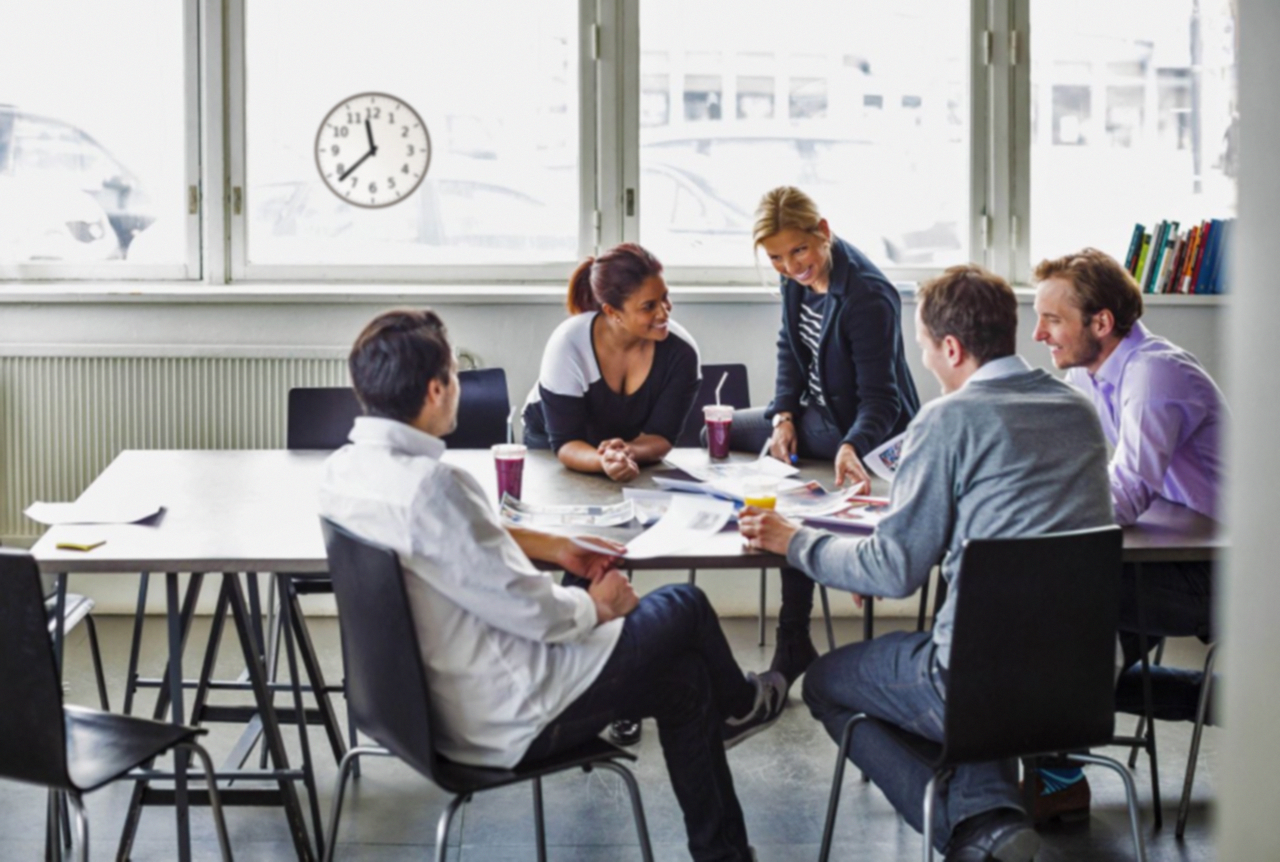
{"hour": 11, "minute": 38}
